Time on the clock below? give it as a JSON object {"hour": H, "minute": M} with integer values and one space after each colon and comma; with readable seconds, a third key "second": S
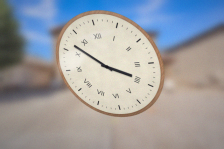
{"hour": 3, "minute": 52}
